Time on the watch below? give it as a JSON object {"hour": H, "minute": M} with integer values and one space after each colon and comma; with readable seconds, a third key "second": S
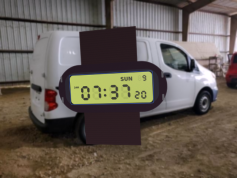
{"hour": 7, "minute": 37, "second": 20}
